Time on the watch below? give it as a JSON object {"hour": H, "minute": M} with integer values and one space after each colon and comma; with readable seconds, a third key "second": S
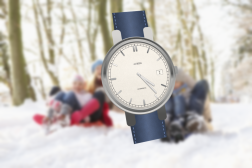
{"hour": 4, "minute": 24}
